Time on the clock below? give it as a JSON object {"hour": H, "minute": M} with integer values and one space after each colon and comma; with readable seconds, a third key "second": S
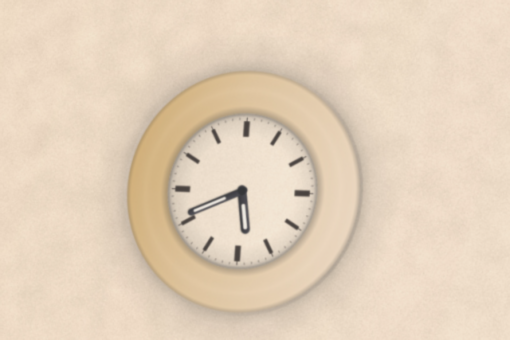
{"hour": 5, "minute": 41}
